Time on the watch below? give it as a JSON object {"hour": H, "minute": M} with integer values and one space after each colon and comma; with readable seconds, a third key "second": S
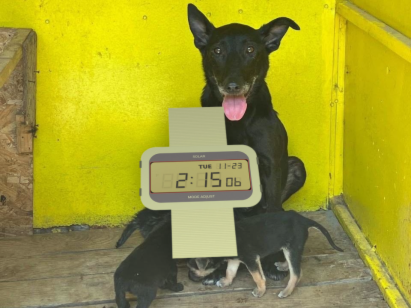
{"hour": 2, "minute": 15, "second": 6}
